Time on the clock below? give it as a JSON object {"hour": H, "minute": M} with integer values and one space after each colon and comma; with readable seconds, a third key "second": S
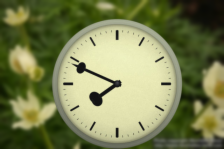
{"hour": 7, "minute": 49}
